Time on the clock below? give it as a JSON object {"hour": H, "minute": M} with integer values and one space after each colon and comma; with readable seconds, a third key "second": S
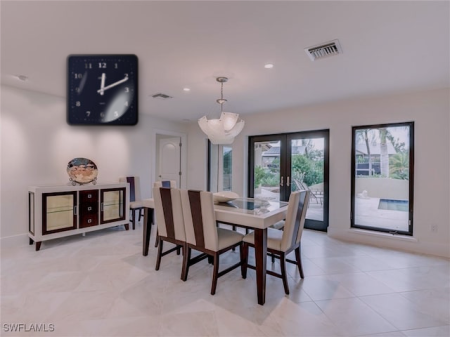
{"hour": 12, "minute": 11}
